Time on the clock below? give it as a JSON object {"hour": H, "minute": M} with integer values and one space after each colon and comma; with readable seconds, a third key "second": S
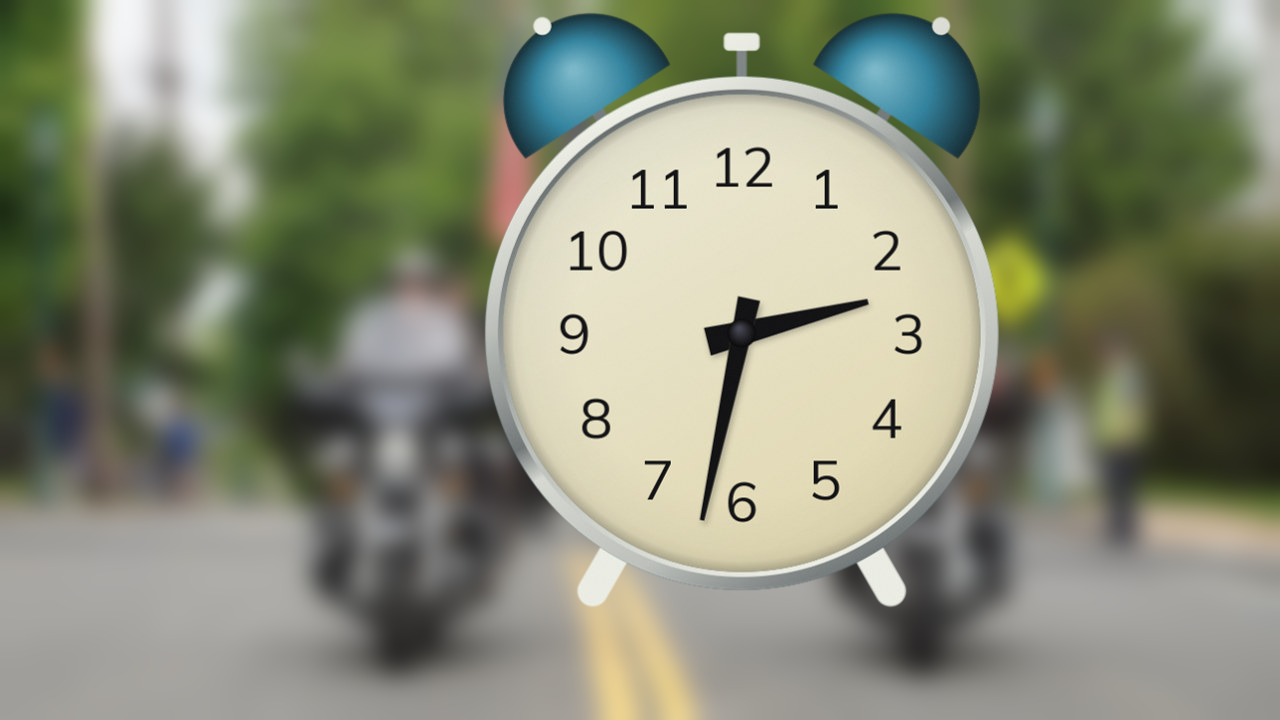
{"hour": 2, "minute": 32}
